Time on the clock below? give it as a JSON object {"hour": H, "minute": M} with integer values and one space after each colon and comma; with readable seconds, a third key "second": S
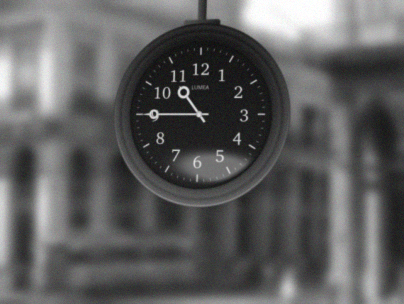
{"hour": 10, "minute": 45}
